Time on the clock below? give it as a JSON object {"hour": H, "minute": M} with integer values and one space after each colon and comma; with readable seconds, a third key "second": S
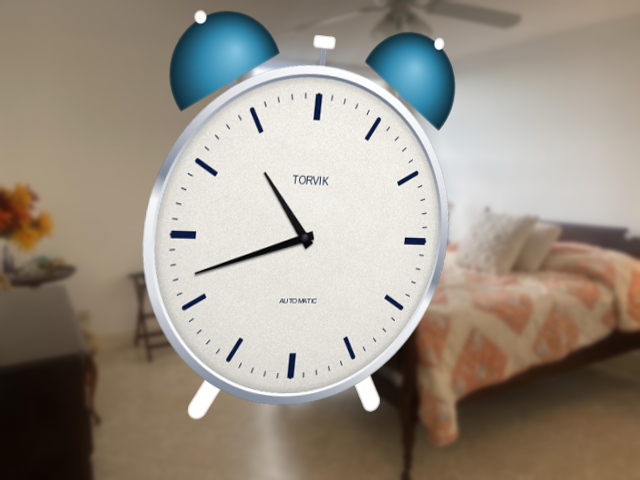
{"hour": 10, "minute": 42}
